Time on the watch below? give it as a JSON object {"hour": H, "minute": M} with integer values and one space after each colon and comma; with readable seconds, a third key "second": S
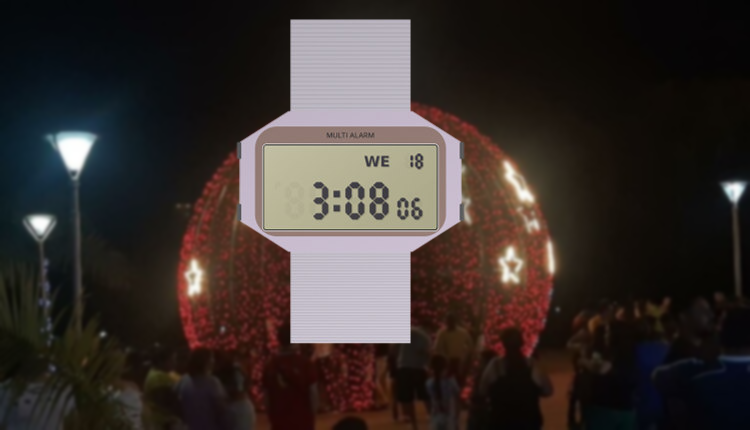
{"hour": 3, "minute": 8, "second": 6}
